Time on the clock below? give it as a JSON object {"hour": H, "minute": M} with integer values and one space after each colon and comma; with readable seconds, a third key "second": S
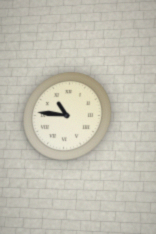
{"hour": 10, "minute": 46}
